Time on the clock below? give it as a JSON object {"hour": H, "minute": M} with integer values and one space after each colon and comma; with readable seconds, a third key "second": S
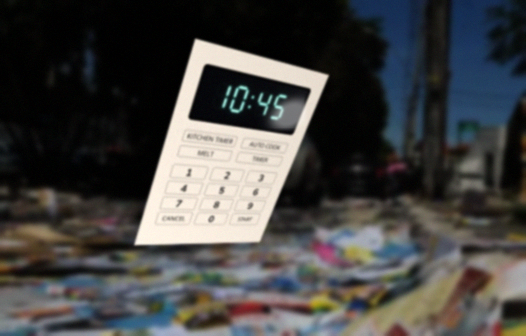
{"hour": 10, "minute": 45}
